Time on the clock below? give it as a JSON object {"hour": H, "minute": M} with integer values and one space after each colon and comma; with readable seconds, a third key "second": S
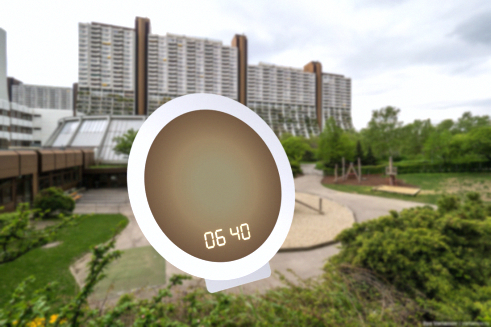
{"hour": 6, "minute": 40}
